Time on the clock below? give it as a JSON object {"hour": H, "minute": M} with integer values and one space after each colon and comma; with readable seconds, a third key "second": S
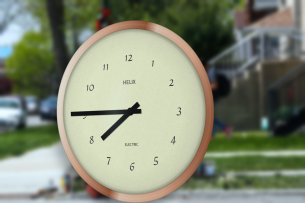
{"hour": 7, "minute": 45}
